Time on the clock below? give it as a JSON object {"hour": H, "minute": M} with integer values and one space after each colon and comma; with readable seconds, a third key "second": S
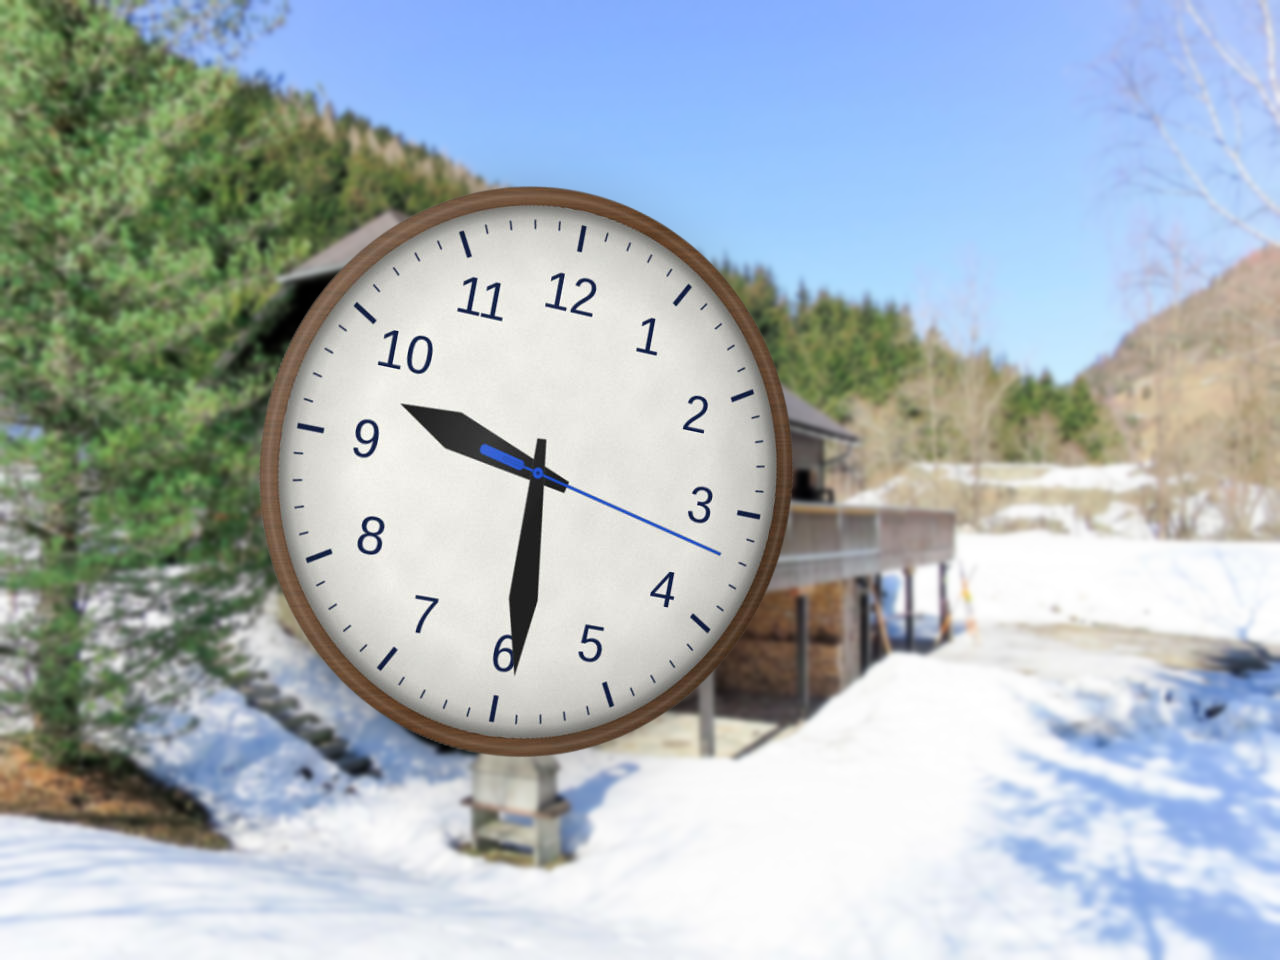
{"hour": 9, "minute": 29, "second": 17}
